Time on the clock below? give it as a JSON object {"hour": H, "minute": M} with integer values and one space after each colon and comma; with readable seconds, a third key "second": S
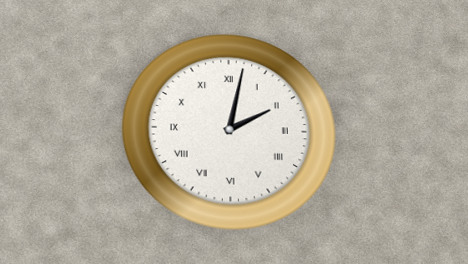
{"hour": 2, "minute": 2}
